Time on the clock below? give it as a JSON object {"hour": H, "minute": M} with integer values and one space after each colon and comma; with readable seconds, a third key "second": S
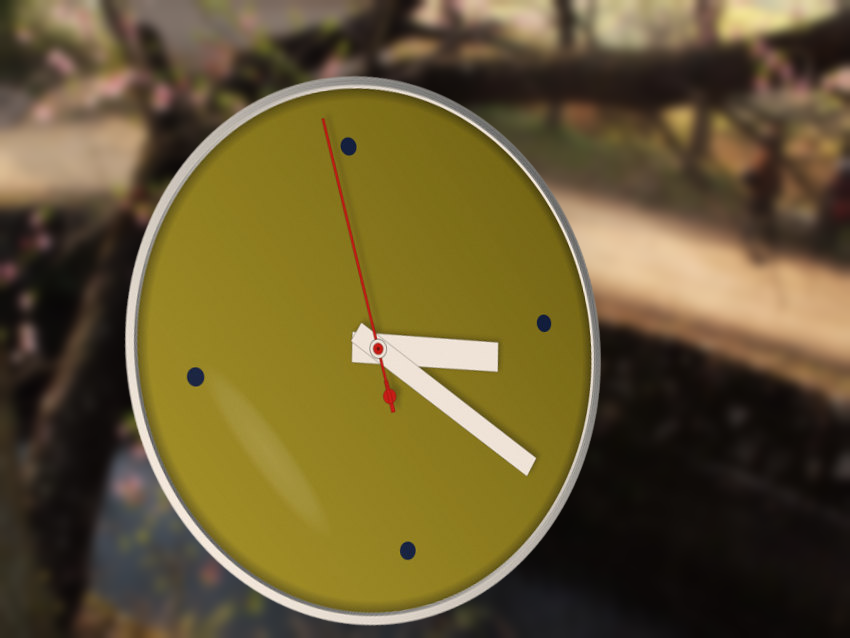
{"hour": 3, "minute": 21, "second": 59}
